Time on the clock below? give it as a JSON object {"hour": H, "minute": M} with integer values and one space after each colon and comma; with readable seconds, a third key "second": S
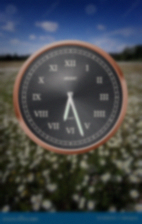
{"hour": 6, "minute": 27}
